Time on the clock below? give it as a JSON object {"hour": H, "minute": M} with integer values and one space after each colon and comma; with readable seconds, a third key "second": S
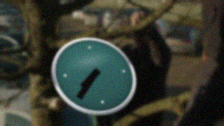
{"hour": 7, "minute": 37}
